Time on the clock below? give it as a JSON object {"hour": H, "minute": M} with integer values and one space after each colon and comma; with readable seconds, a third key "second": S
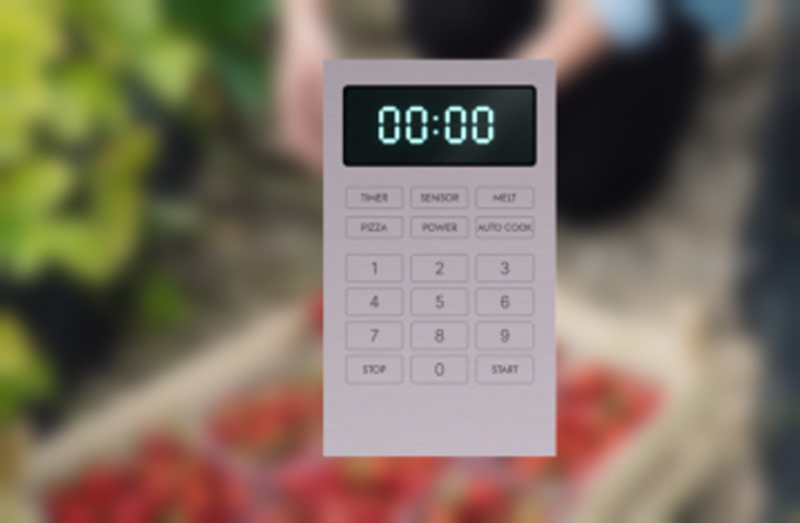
{"hour": 0, "minute": 0}
